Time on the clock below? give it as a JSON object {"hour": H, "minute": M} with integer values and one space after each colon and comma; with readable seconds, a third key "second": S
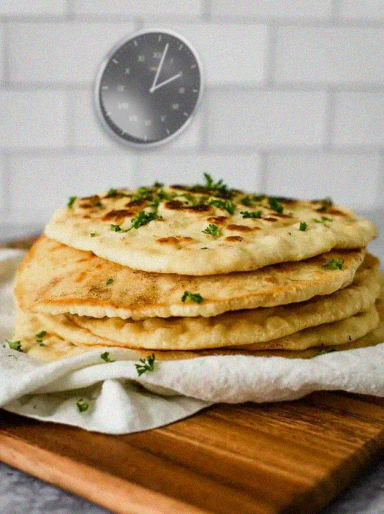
{"hour": 2, "minute": 2}
